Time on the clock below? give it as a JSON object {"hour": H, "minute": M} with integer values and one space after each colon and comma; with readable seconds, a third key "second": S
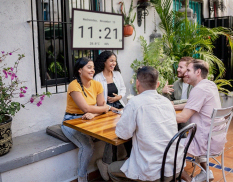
{"hour": 11, "minute": 21}
